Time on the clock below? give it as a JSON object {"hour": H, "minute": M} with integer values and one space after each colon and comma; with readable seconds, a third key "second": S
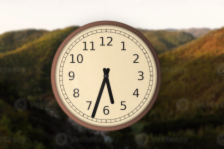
{"hour": 5, "minute": 33}
